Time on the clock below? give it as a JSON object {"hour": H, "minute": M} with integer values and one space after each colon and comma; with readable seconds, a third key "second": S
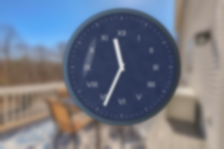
{"hour": 11, "minute": 34}
